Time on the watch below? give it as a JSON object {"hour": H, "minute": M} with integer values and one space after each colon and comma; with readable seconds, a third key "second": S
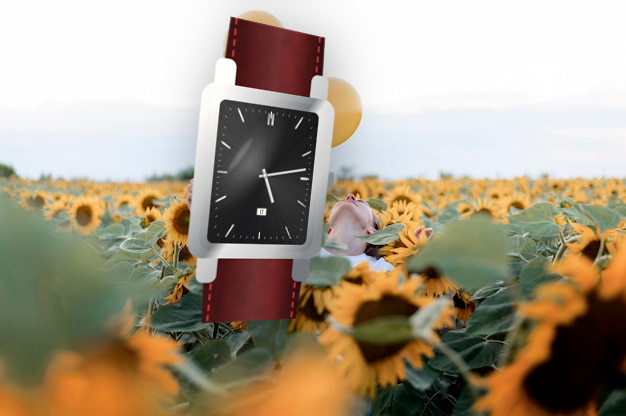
{"hour": 5, "minute": 13}
